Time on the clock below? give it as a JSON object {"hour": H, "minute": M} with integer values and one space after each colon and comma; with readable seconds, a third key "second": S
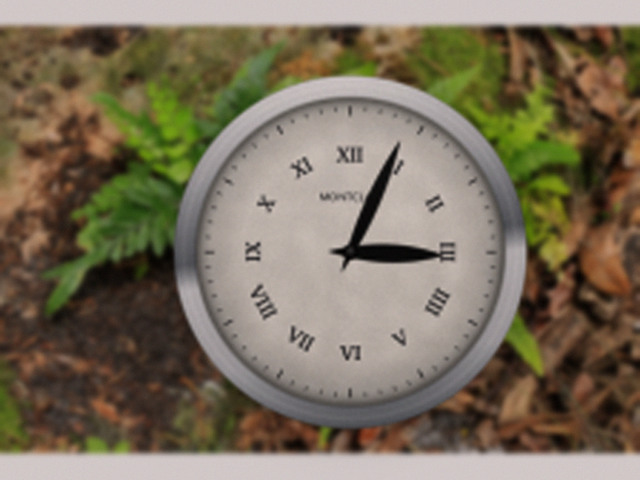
{"hour": 3, "minute": 4}
